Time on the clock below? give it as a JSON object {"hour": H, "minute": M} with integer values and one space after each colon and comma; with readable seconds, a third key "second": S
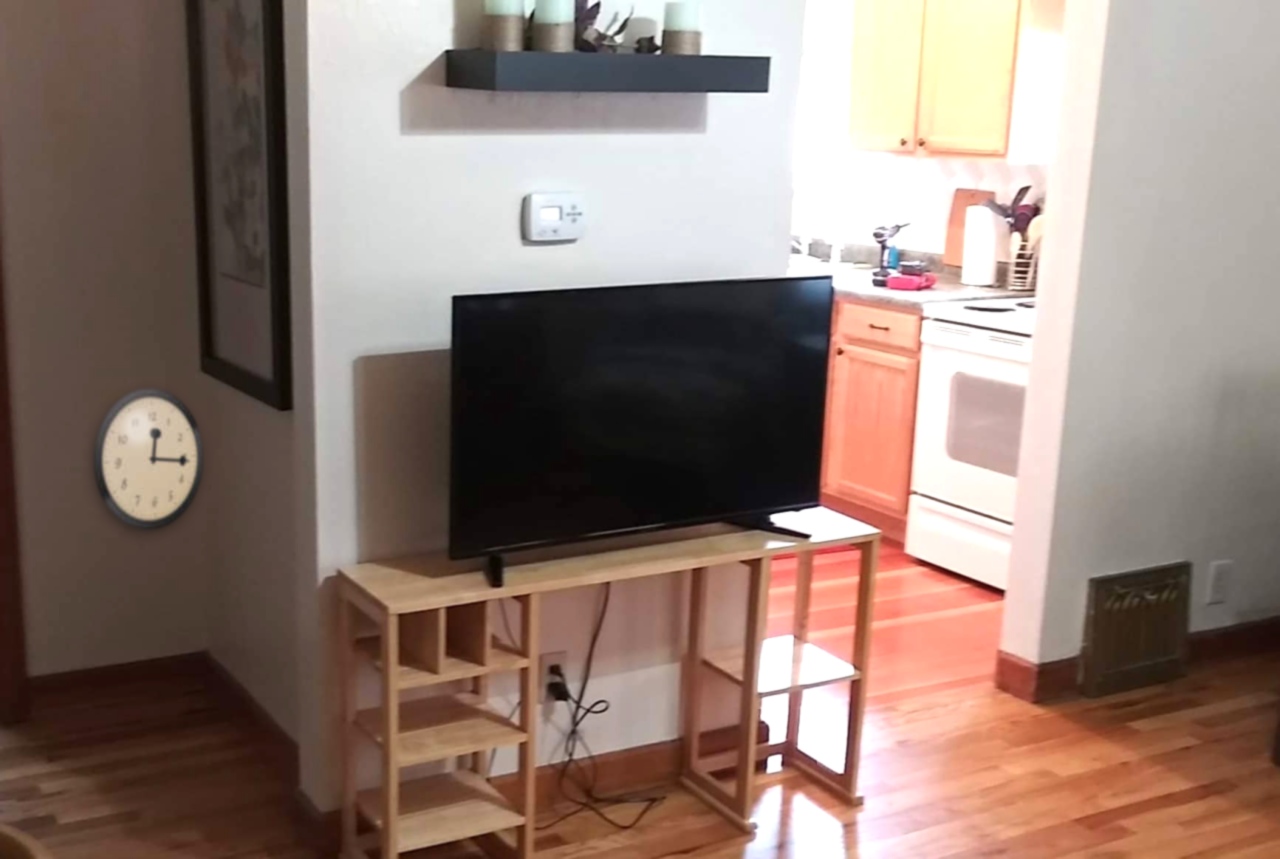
{"hour": 12, "minute": 16}
